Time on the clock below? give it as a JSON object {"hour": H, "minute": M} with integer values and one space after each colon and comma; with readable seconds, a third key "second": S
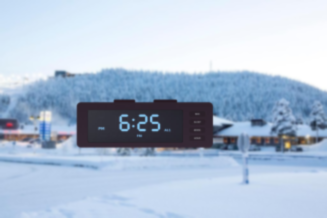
{"hour": 6, "minute": 25}
